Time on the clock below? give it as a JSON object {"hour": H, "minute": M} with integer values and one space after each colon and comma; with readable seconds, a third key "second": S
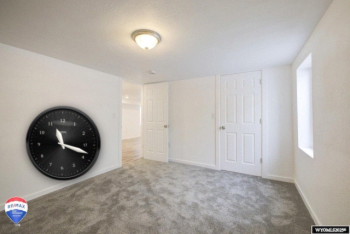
{"hour": 11, "minute": 18}
